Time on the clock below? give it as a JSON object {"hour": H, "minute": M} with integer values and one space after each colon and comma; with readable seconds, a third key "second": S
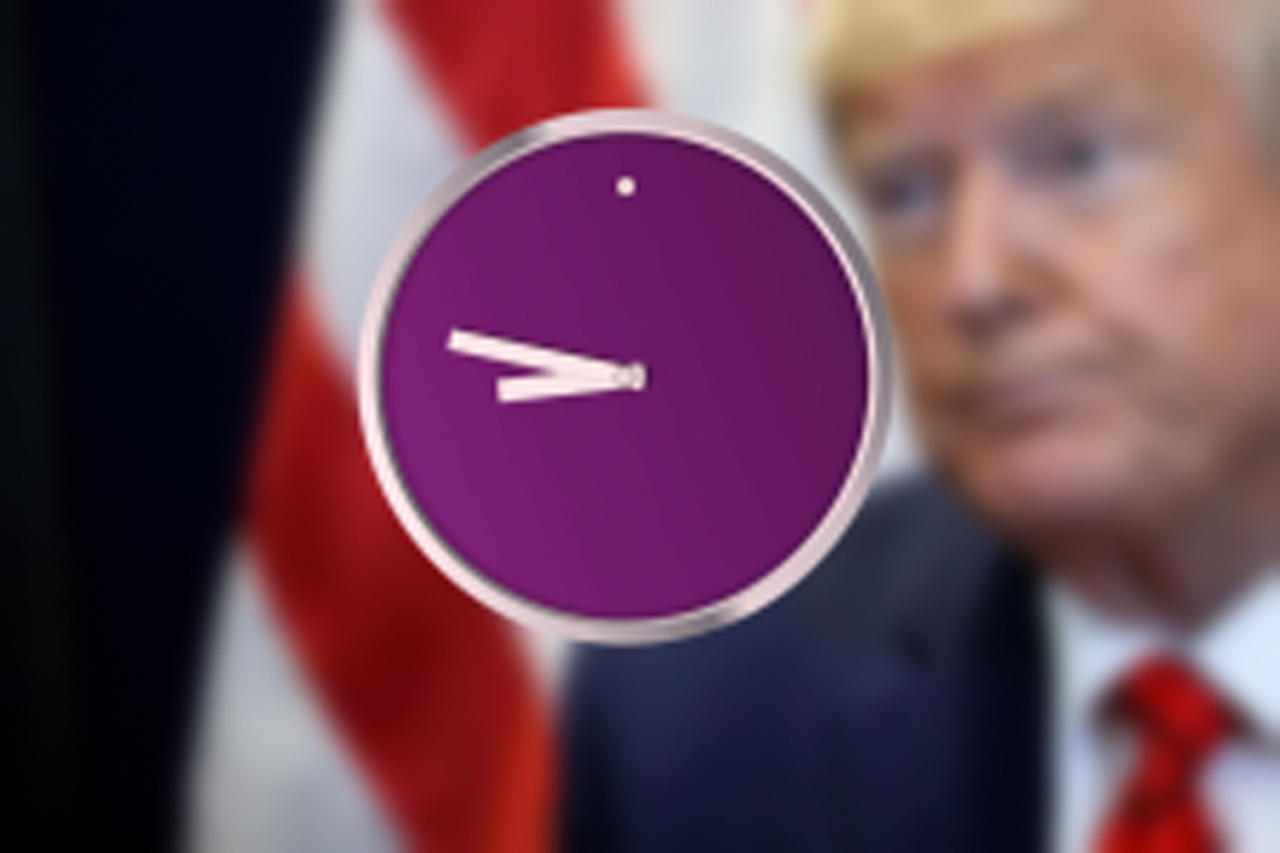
{"hour": 8, "minute": 47}
